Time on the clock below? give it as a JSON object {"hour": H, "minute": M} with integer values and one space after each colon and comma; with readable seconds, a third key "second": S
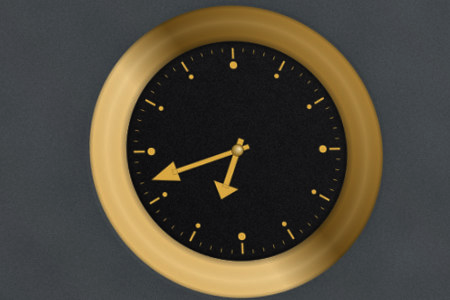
{"hour": 6, "minute": 42}
